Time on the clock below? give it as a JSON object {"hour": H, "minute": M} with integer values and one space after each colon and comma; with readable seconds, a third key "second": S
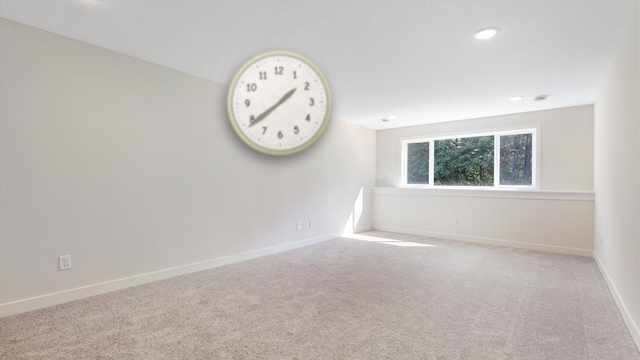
{"hour": 1, "minute": 39}
